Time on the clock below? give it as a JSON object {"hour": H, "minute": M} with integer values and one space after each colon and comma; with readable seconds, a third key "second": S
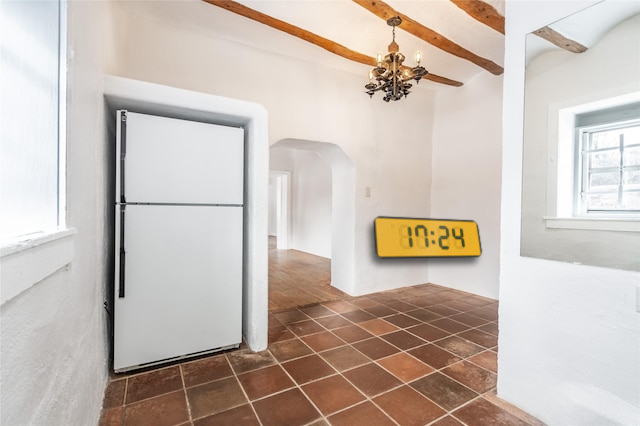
{"hour": 17, "minute": 24}
